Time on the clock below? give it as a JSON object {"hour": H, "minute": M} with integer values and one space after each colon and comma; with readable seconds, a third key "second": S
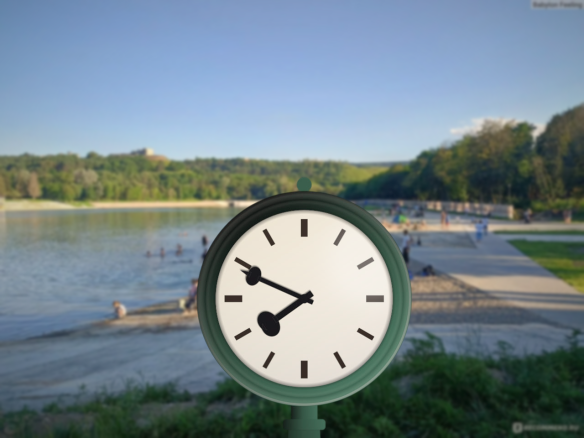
{"hour": 7, "minute": 49}
